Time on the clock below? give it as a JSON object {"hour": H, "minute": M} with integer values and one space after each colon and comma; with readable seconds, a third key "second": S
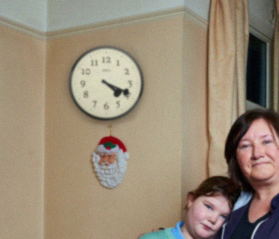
{"hour": 4, "minute": 19}
